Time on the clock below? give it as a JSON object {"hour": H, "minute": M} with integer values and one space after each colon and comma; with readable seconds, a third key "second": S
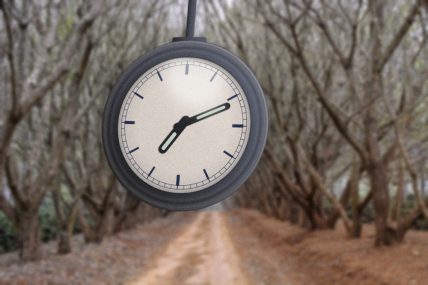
{"hour": 7, "minute": 11}
